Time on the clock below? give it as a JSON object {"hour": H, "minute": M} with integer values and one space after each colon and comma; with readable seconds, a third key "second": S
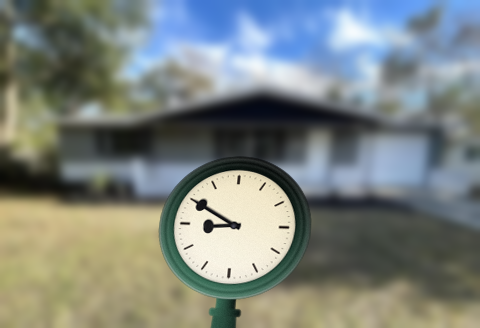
{"hour": 8, "minute": 50}
